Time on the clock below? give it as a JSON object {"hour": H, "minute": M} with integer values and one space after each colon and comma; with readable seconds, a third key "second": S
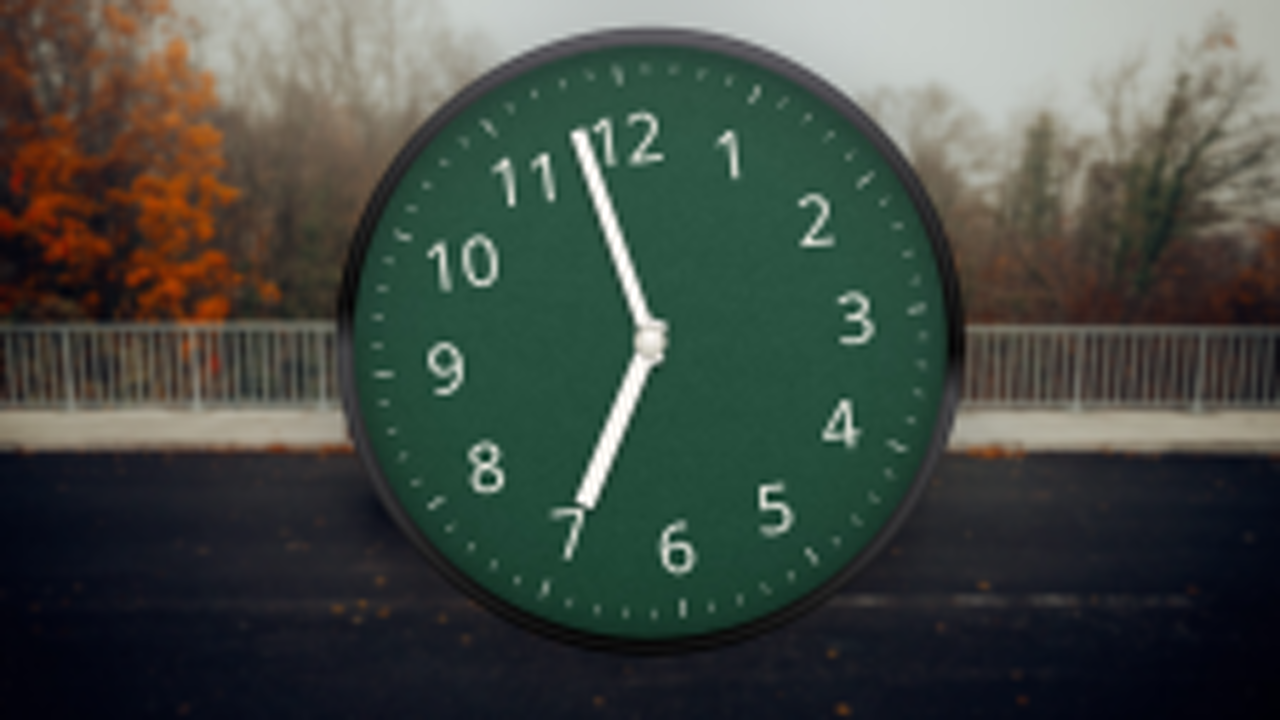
{"hour": 6, "minute": 58}
